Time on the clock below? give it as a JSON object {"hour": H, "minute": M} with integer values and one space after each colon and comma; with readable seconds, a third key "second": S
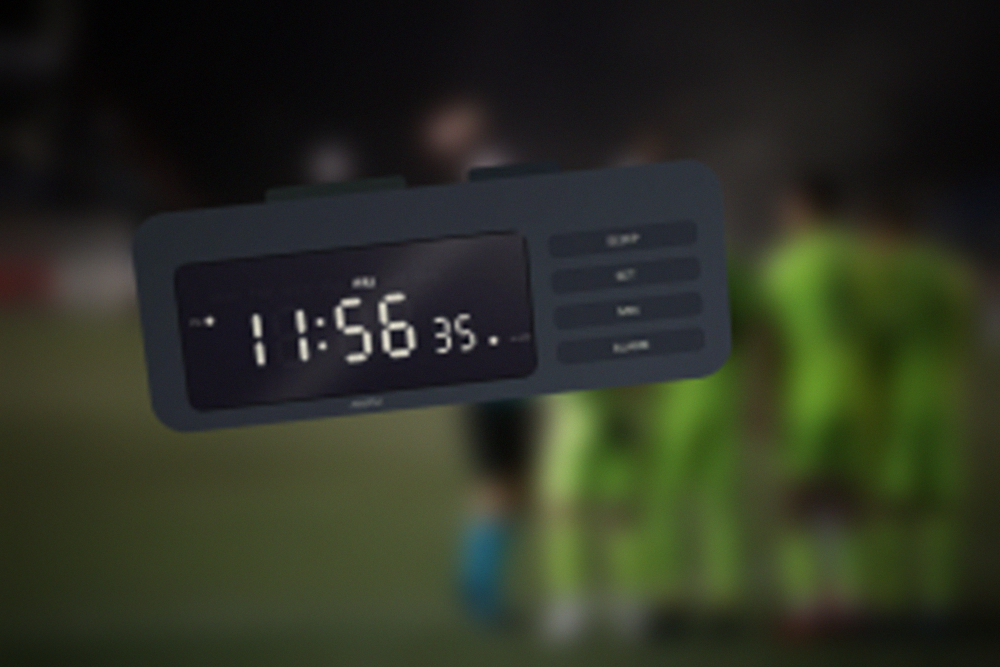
{"hour": 11, "minute": 56, "second": 35}
